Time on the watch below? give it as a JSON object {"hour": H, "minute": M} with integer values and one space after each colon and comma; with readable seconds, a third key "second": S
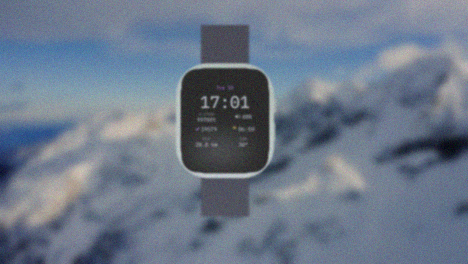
{"hour": 17, "minute": 1}
